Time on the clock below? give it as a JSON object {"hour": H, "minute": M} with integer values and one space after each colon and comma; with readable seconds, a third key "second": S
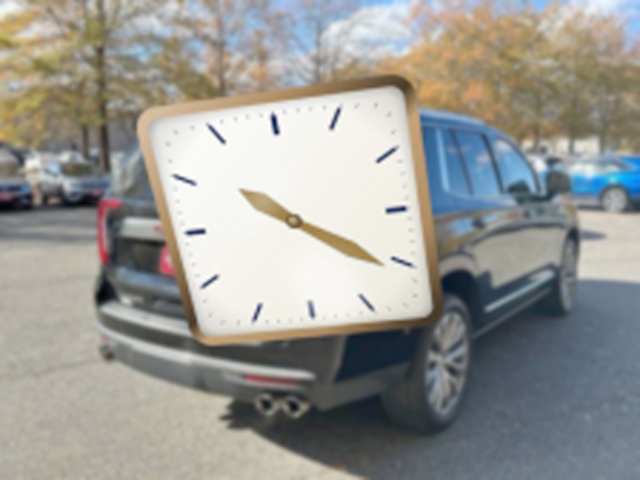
{"hour": 10, "minute": 21}
